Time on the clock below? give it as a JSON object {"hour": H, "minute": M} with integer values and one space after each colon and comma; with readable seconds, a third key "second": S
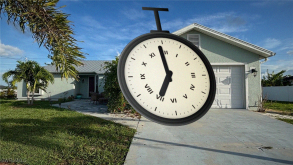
{"hour": 6, "minute": 59}
